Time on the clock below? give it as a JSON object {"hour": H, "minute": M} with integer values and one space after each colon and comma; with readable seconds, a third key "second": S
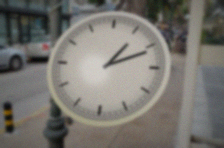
{"hour": 1, "minute": 11}
